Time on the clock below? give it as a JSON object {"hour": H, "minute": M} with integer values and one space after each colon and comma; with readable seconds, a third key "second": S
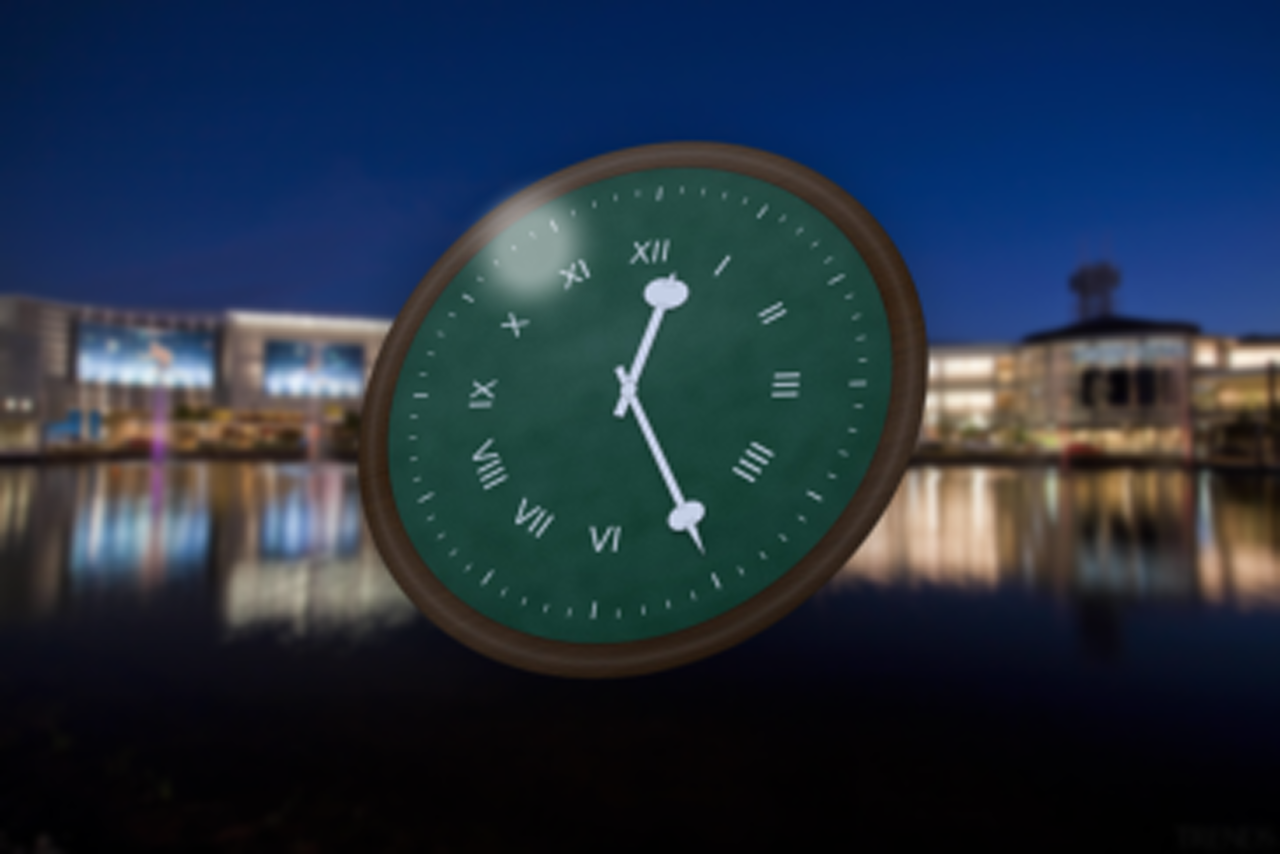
{"hour": 12, "minute": 25}
